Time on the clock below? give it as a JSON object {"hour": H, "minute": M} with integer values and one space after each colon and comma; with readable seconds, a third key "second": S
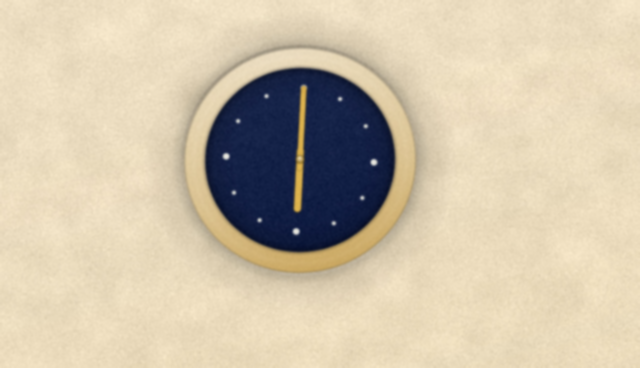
{"hour": 6, "minute": 0}
